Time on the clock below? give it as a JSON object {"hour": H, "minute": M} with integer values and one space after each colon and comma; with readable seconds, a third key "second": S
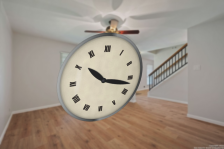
{"hour": 10, "minute": 17}
